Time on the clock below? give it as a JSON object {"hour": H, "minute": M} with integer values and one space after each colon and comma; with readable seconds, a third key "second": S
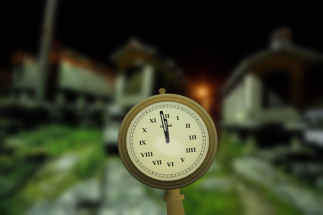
{"hour": 11, "minute": 59}
